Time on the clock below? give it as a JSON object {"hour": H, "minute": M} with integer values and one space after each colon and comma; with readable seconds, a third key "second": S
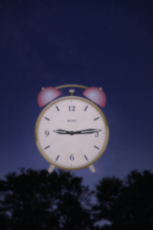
{"hour": 9, "minute": 14}
